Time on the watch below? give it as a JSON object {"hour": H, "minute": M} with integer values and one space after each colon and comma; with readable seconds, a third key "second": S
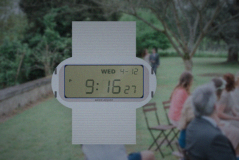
{"hour": 9, "minute": 16, "second": 27}
